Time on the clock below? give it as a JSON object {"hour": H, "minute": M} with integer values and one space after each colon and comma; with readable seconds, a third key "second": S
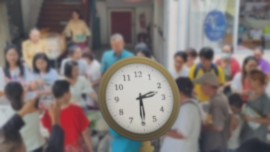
{"hour": 2, "minute": 30}
